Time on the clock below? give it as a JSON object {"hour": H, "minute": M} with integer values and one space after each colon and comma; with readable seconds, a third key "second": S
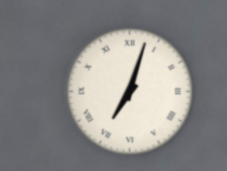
{"hour": 7, "minute": 3}
